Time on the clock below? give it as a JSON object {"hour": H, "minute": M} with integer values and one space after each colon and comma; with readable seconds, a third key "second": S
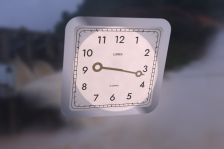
{"hour": 9, "minute": 17}
